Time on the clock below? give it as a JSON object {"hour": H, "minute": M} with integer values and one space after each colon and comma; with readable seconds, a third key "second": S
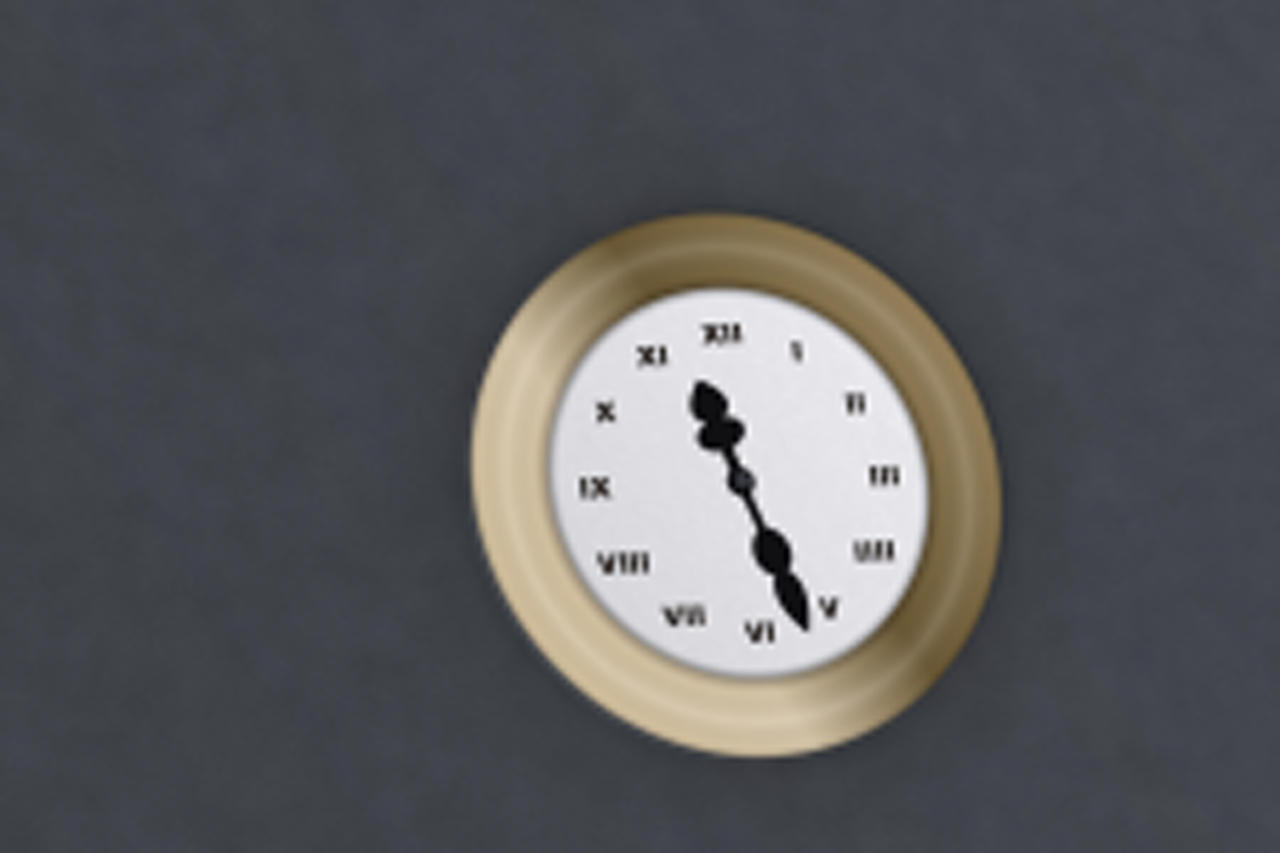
{"hour": 11, "minute": 27}
